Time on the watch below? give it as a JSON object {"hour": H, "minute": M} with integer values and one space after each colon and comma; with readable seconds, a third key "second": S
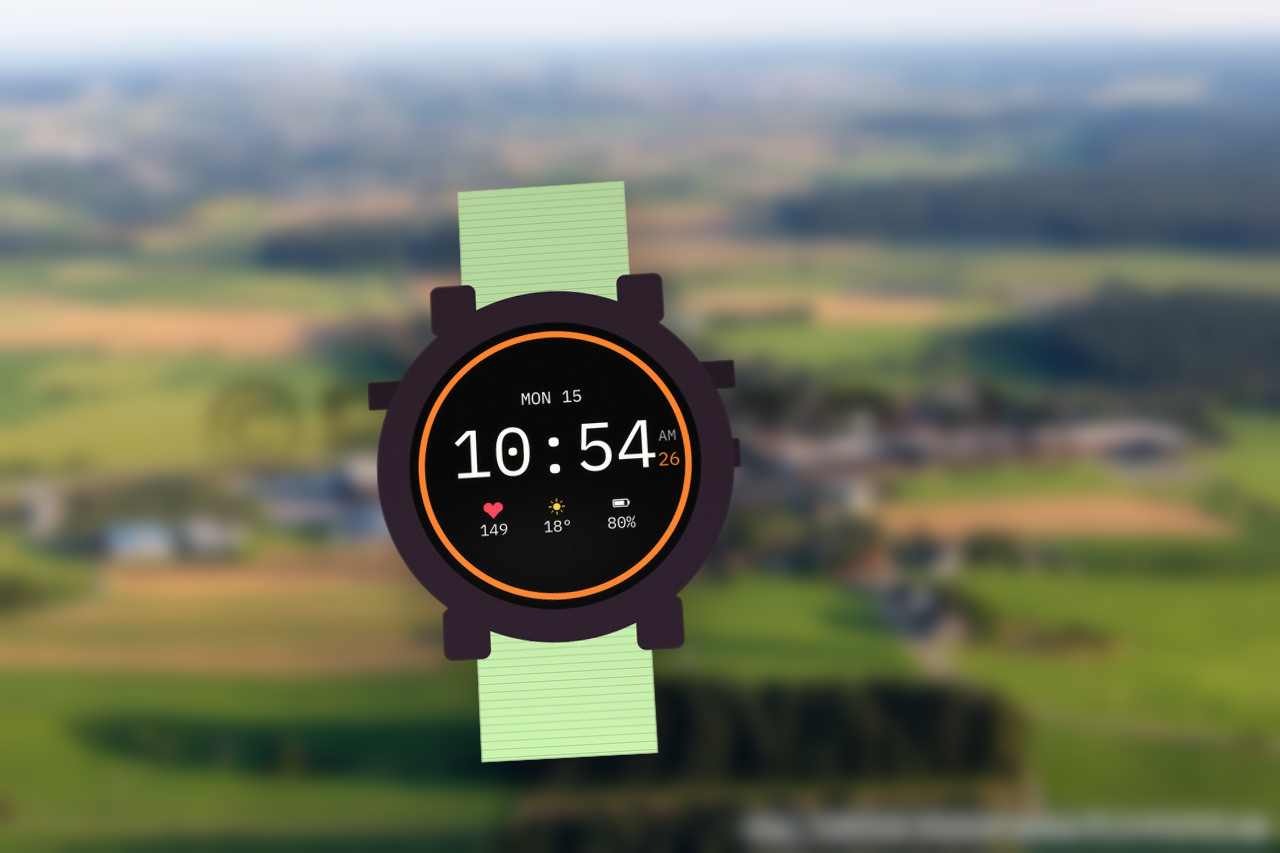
{"hour": 10, "minute": 54, "second": 26}
